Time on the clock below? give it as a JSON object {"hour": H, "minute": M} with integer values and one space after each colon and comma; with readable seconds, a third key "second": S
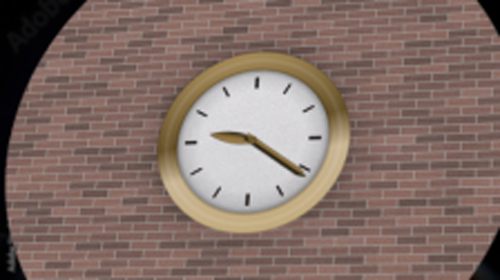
{"hour": 9, "minute": 21}
